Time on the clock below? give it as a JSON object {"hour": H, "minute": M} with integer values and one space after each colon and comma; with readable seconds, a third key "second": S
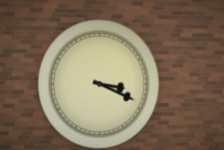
{"hour": 3, "minute": 19}
